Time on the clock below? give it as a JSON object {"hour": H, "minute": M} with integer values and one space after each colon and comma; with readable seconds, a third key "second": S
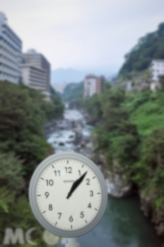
{"hour": 1, "minute": 7}
